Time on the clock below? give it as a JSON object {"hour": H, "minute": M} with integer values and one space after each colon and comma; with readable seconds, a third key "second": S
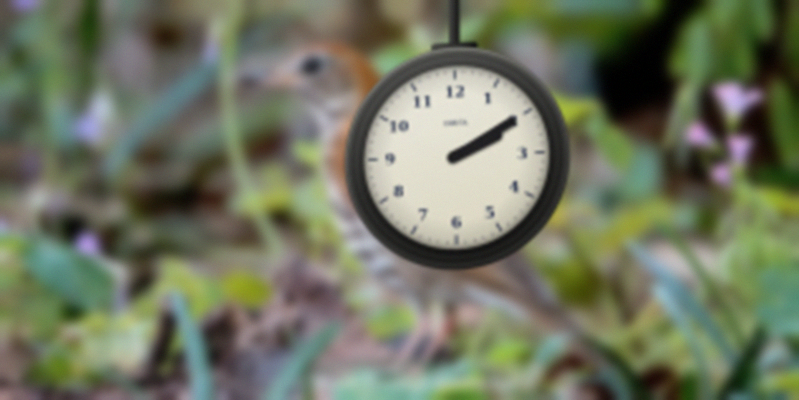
{"hour": 2, "minute": 10}
